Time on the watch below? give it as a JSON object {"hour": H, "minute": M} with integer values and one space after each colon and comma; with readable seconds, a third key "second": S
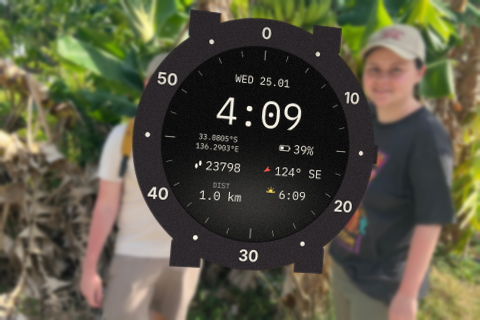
{"hour": 4, "minute": 9}
